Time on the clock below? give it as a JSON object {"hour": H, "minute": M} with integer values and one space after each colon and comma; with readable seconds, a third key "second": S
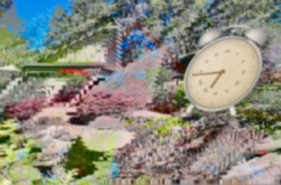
{"hour": 6, "minute": 44}
